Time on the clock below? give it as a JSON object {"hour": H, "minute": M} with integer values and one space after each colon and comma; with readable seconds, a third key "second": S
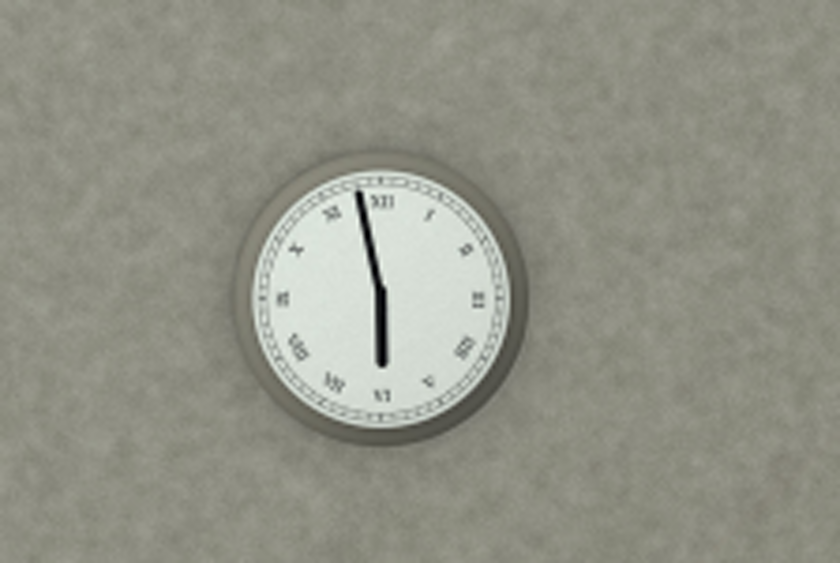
{"hour": 5, "minute": 58}
